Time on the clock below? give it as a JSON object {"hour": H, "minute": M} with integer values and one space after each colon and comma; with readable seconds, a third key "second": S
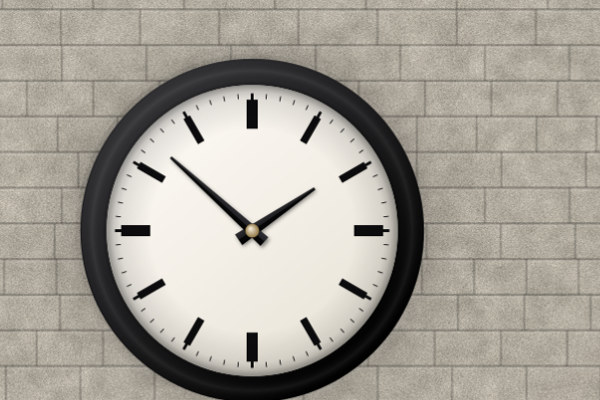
{"hour": 1, "minute": 52}
